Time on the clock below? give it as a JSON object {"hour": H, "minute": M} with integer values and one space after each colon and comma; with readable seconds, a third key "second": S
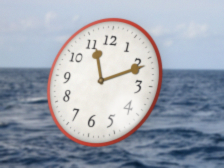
{"hour": 11, "minute": 11}
